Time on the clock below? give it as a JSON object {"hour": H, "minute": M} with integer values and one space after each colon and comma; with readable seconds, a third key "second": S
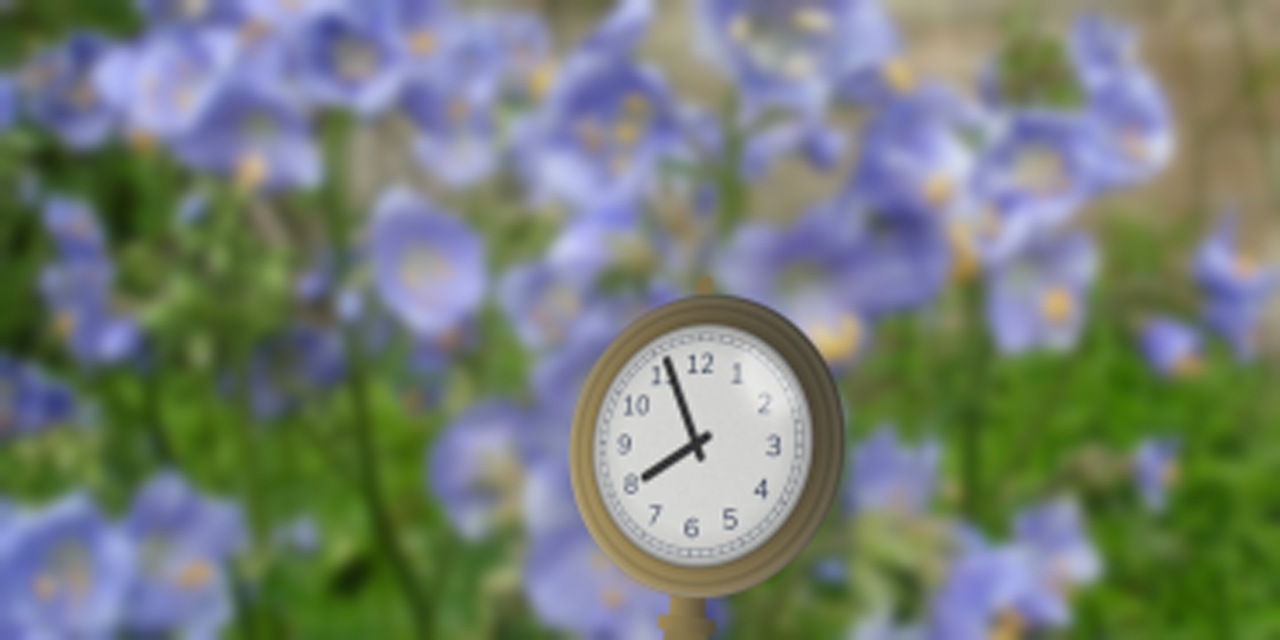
{"hour": 7, "minute": 56}
